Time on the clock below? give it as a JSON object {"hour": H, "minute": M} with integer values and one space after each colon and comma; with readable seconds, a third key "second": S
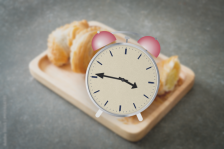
{"hour": 3, "minute": 46}
